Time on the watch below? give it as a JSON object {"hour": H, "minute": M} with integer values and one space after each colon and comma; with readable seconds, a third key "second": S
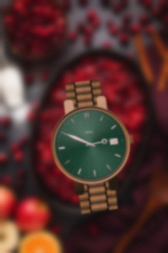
{"hour": 2, "minute": 50}
